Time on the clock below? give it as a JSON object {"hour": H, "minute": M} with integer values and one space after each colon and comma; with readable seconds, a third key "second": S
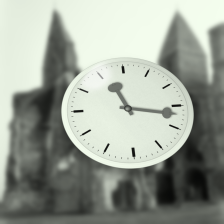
{"hour": 11, "minute": 17}
